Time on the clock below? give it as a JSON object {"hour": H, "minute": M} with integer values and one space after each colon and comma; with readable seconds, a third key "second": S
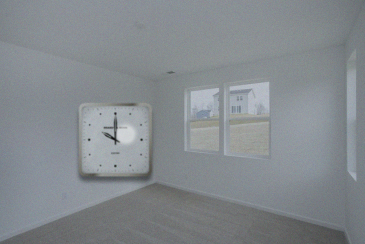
{"hour": 10, "minute": 0}
